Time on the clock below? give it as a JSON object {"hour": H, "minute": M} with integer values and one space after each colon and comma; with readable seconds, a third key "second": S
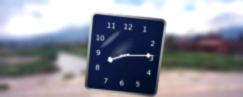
{"hour": 8, "minute": 14}
